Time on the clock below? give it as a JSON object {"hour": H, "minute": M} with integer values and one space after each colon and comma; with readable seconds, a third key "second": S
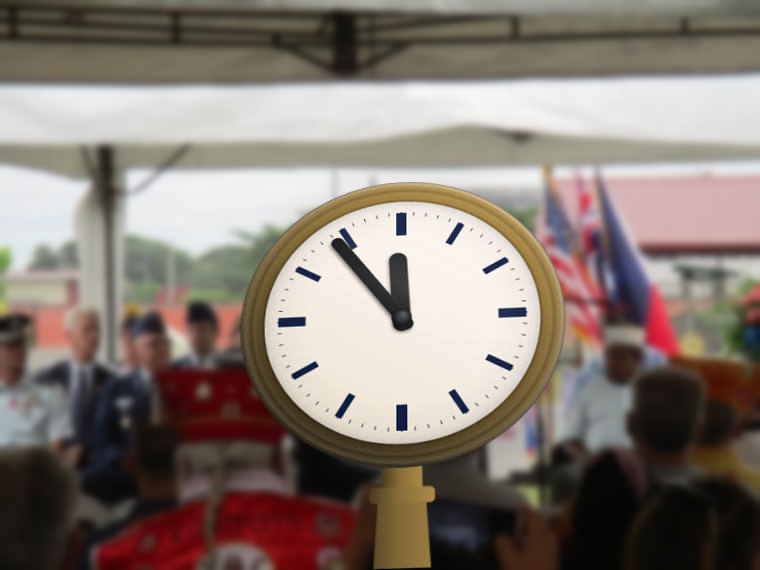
{"hour": 11, "minute": 54}
